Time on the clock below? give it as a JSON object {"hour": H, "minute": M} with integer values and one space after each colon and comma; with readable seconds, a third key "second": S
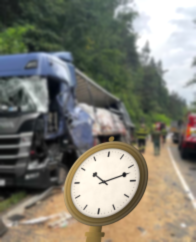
{"hour": 10, "minute": 12}
